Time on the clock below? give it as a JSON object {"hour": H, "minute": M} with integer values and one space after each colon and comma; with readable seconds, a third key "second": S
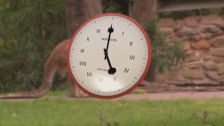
{"hour": 5, "minute": 0}
